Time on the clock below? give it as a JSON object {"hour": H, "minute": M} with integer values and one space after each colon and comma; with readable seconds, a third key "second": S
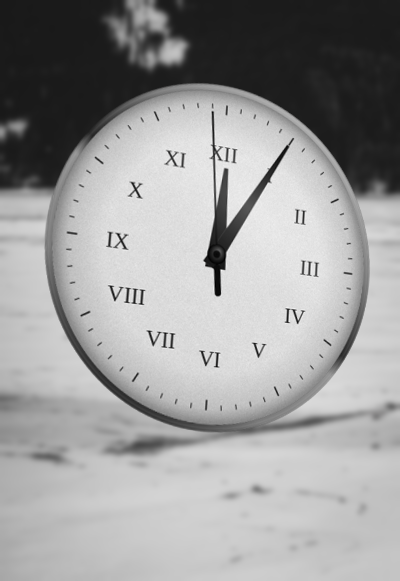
{"hour": 12, "minute": 4, "second": 59}
